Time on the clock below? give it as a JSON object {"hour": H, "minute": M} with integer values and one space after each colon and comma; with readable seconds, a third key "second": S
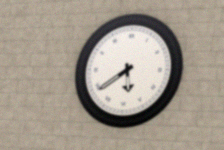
{"hour": 5, "minute": 39}
